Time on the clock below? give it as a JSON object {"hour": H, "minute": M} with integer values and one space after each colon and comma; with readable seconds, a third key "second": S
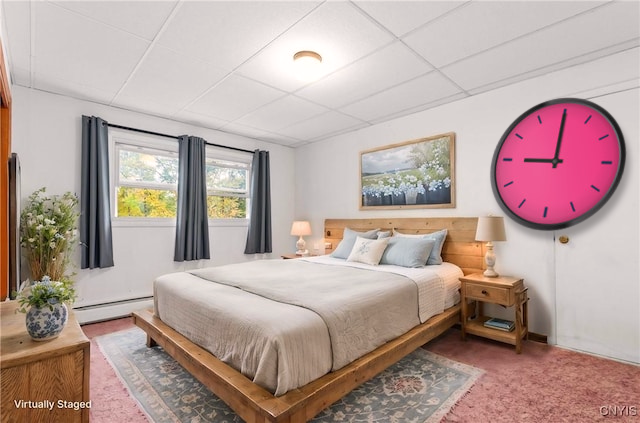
{"hour": 9, "minute": 0}
